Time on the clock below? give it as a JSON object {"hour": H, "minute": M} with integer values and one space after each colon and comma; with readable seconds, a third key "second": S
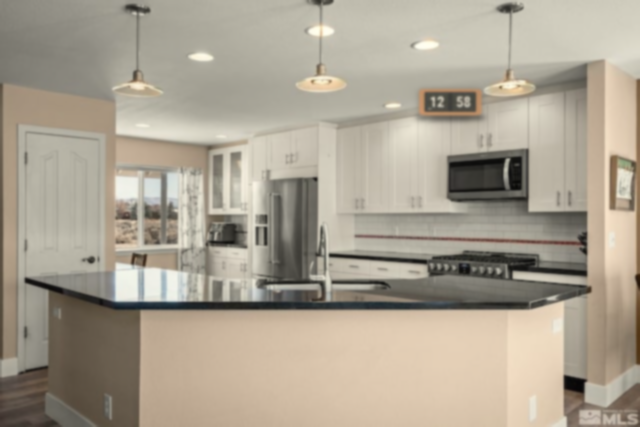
{"hour": 12, "minute": 58}
